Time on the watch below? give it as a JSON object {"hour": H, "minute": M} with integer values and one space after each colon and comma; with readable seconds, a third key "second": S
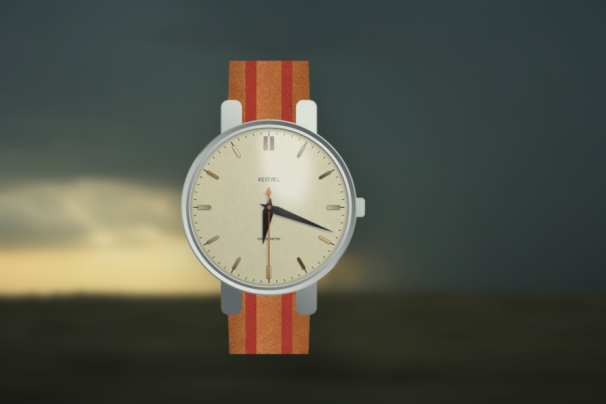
{"hour": 6, "minute": 18, "second": 30}
